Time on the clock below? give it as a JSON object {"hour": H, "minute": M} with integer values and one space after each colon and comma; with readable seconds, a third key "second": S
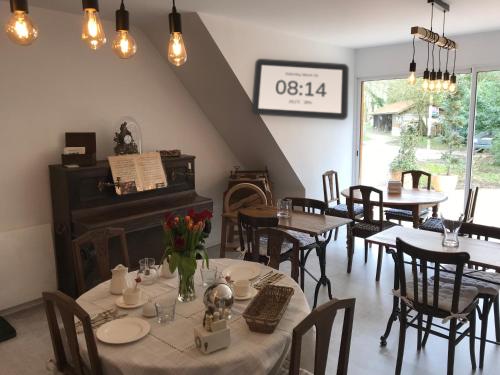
{"hour": 8, "minute": 14}
